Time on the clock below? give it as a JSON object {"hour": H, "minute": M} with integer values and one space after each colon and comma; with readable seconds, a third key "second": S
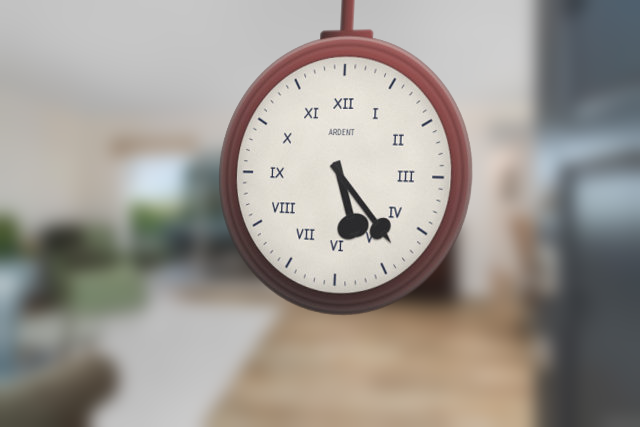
{"hour": 5, "minute": 23}
